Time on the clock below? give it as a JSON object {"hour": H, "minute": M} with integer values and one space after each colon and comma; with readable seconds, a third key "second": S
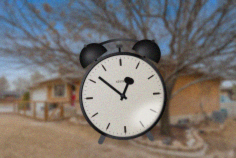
{"hour": 12, "minute": 52}
